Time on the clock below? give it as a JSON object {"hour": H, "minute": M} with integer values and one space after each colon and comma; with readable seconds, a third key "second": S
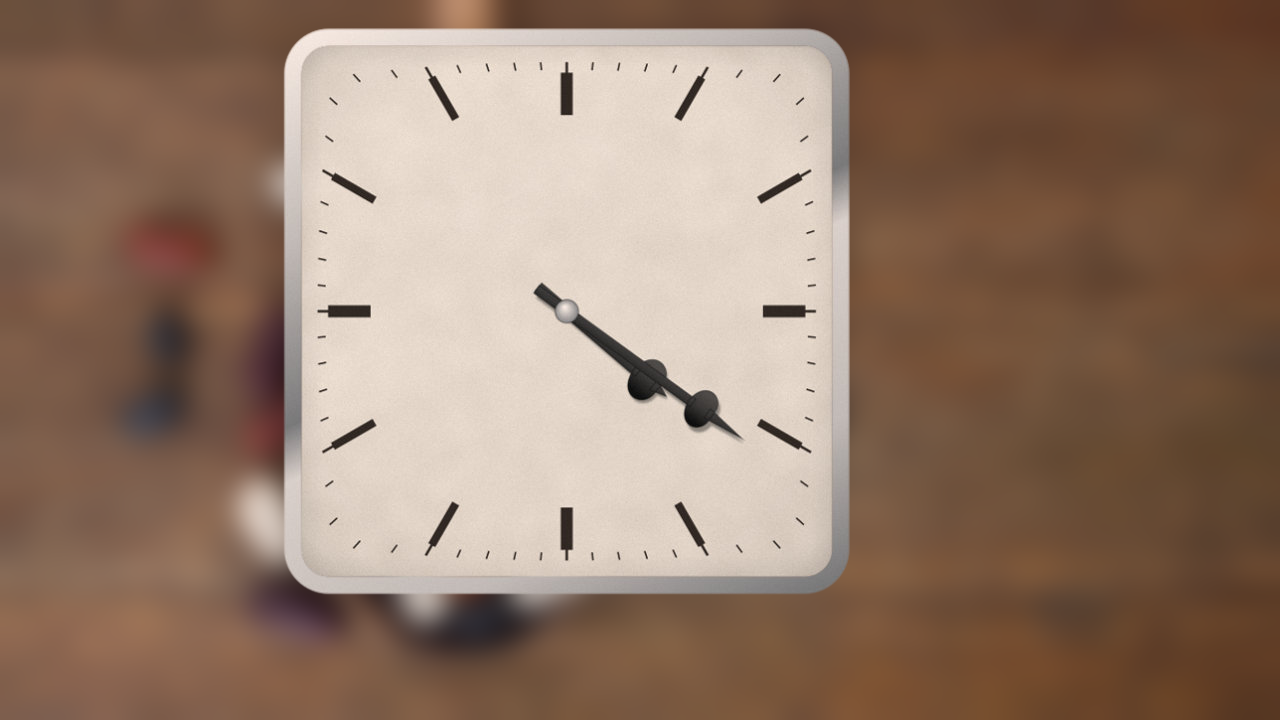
{"hour": 4, "minute": 21}
